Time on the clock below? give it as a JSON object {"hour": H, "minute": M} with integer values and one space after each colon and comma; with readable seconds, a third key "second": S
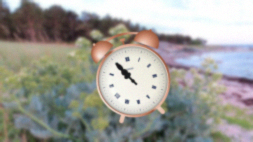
{"hour": 10, "minute": 55}
